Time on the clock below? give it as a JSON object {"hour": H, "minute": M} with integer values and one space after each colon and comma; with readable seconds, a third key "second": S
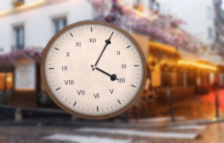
{"hour": 4, "minute": 5}
